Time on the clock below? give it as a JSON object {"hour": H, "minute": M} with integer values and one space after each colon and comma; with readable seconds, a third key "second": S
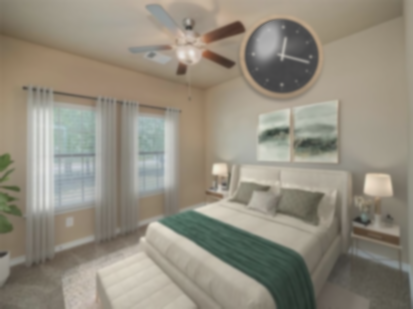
{"hour": 12, "minute": 17}
